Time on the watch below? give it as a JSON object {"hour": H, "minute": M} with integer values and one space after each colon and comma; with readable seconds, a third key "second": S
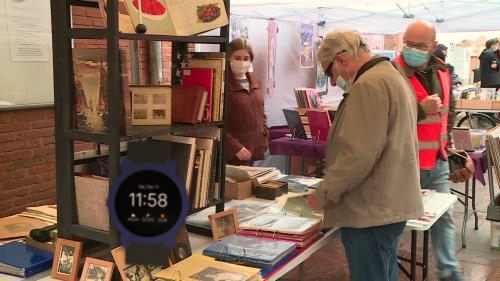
{"hour": 11, "minute": 58}
